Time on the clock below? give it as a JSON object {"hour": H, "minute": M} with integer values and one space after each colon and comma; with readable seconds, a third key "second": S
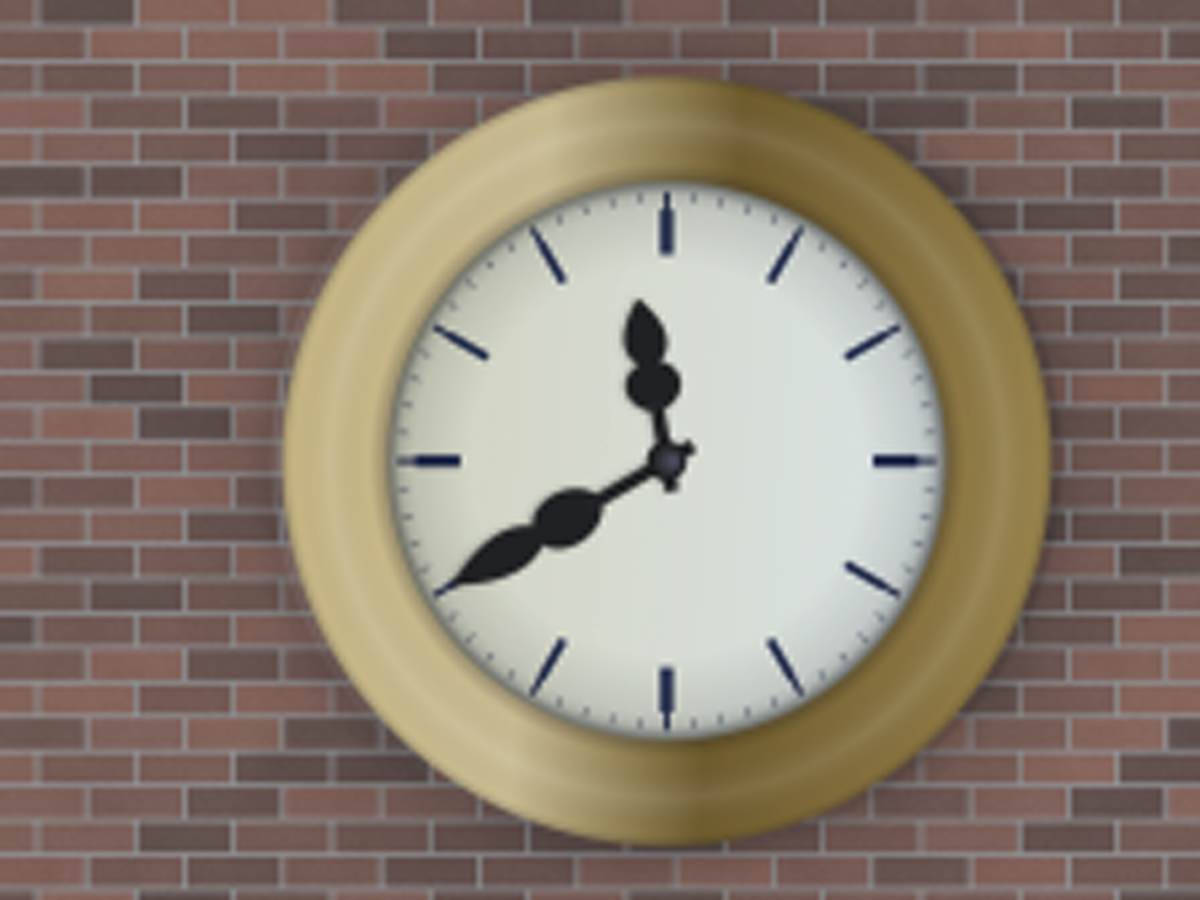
{"hour": 11, "minute": 40}
